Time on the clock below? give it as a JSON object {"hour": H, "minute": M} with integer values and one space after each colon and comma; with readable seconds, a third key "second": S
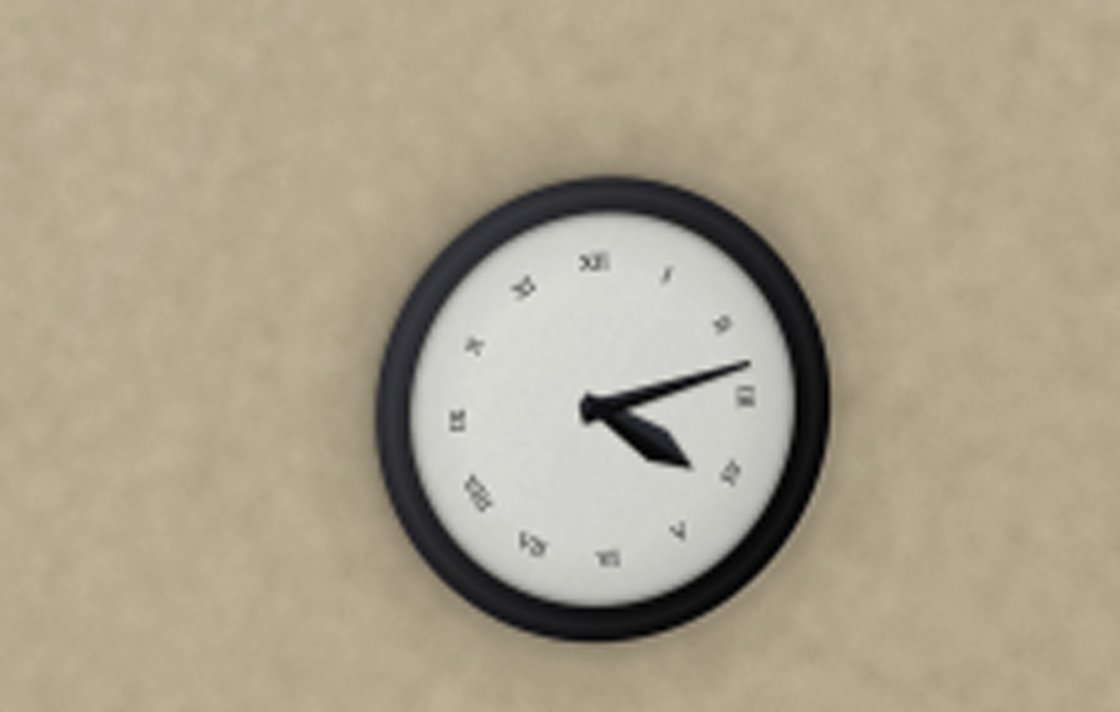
{"hour": 4, "minute": 13}
